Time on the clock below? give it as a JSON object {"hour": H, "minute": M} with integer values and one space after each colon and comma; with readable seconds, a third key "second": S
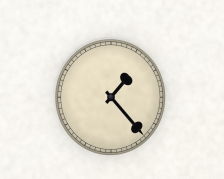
{"hour": 1, "minute": 23}
